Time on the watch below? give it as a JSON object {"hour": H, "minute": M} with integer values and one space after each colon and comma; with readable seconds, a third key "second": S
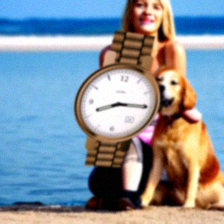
{"hour": 8, "minute": 15}
